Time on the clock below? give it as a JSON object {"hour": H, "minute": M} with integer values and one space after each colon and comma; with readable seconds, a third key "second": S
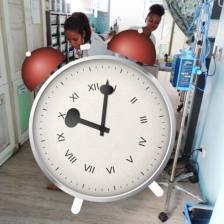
{"hour": 10, "minute": 3}
